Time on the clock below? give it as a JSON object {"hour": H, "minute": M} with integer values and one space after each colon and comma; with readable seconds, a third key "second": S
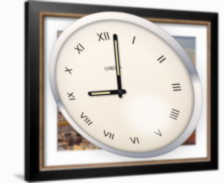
{"hour": 9, "minute": 2}
